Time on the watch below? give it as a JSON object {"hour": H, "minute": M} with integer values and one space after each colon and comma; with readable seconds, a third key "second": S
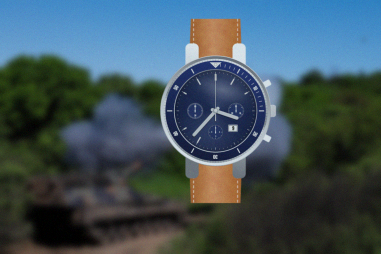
{"hour": 3, "minute": 37}
